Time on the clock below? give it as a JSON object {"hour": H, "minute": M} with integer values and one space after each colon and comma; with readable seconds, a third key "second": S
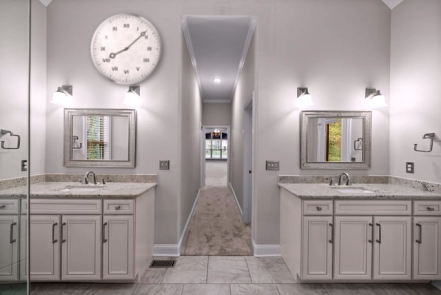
{"hour": 8, "minute": 8}
